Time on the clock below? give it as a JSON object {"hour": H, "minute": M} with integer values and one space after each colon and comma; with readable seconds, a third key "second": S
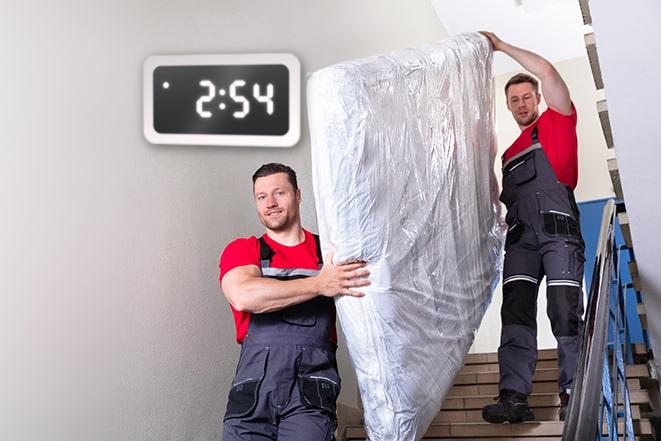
{"hour": 2, "minute": 54}
